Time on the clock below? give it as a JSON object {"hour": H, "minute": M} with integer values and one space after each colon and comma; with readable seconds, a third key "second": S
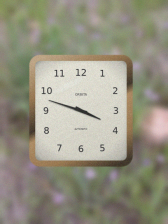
{"hour": 3, "minute": 48}
